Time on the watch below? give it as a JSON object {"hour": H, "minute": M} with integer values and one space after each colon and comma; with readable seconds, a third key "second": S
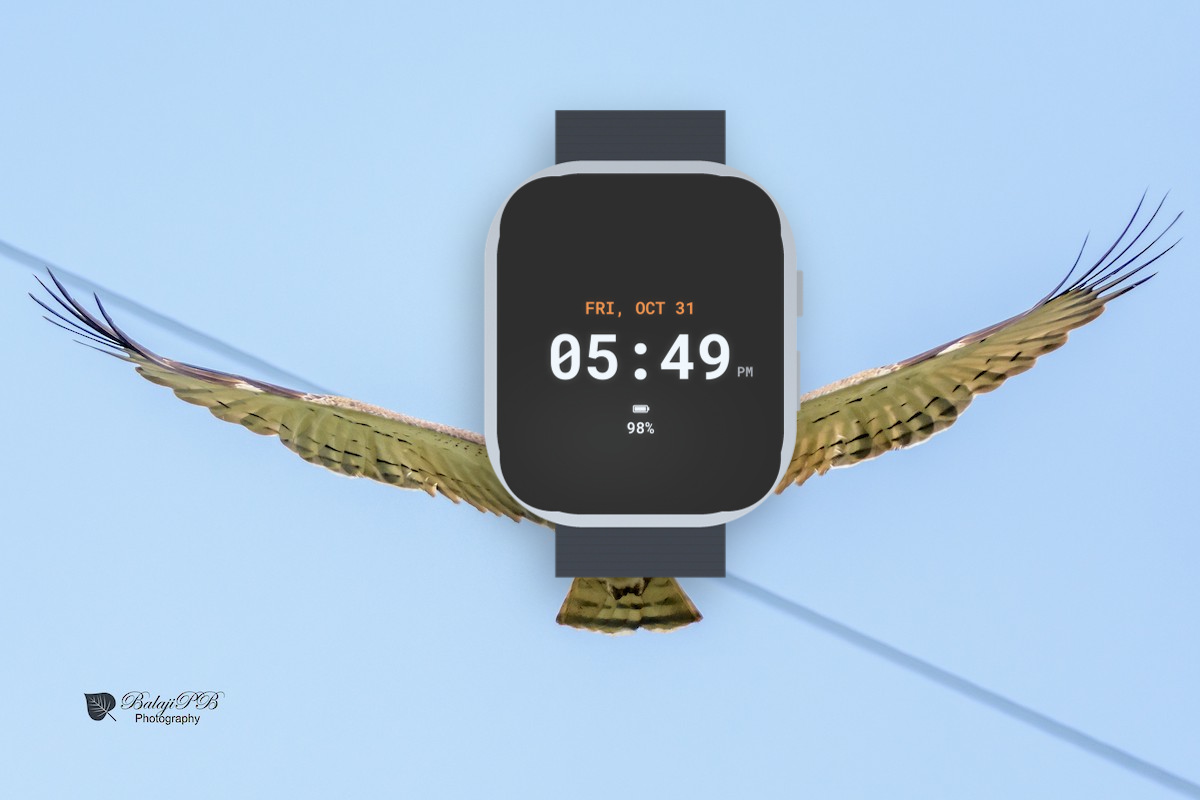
{"hour": 5, "minute": 49}
